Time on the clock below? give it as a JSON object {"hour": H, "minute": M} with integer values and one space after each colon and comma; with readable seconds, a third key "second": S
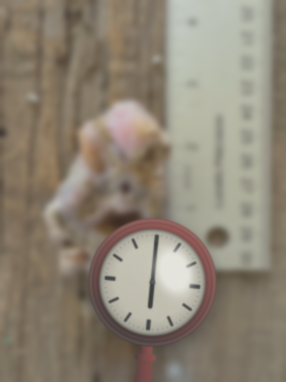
{"hour": 6, "minute": 0}
